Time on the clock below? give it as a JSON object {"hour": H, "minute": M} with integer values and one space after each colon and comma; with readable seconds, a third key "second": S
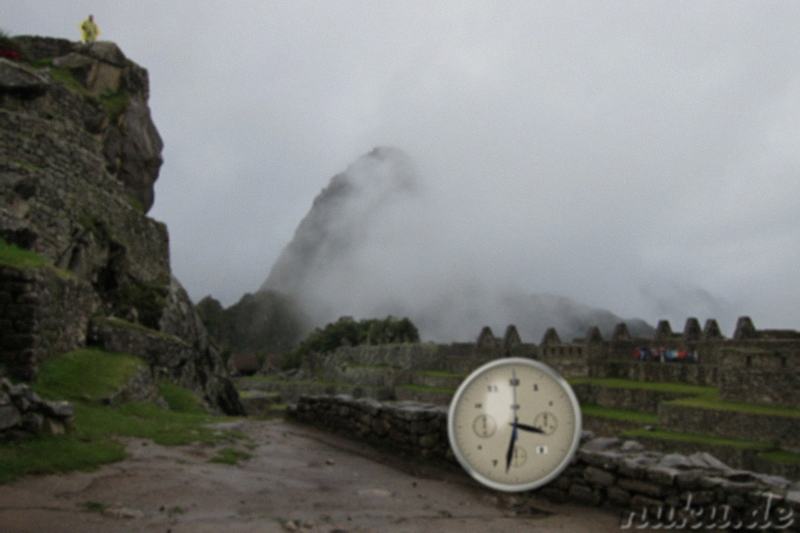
{"hour": 3, "minute": 32}
